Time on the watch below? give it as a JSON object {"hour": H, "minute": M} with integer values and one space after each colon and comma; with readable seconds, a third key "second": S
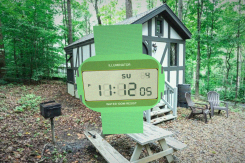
{"hour": 11, "minute": 12, "second": 5}
